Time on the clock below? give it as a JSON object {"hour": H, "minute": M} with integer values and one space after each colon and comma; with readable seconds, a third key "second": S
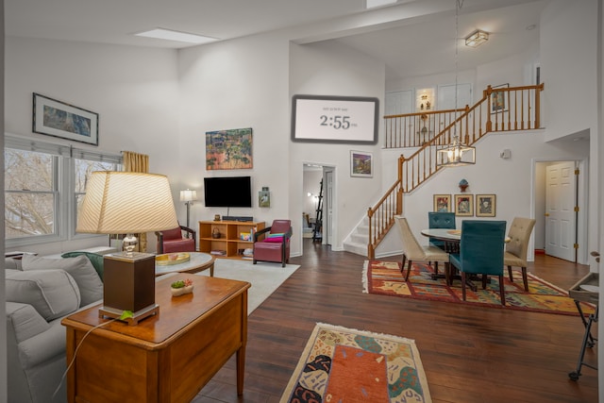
{"hour": 2, "minute": 55}
